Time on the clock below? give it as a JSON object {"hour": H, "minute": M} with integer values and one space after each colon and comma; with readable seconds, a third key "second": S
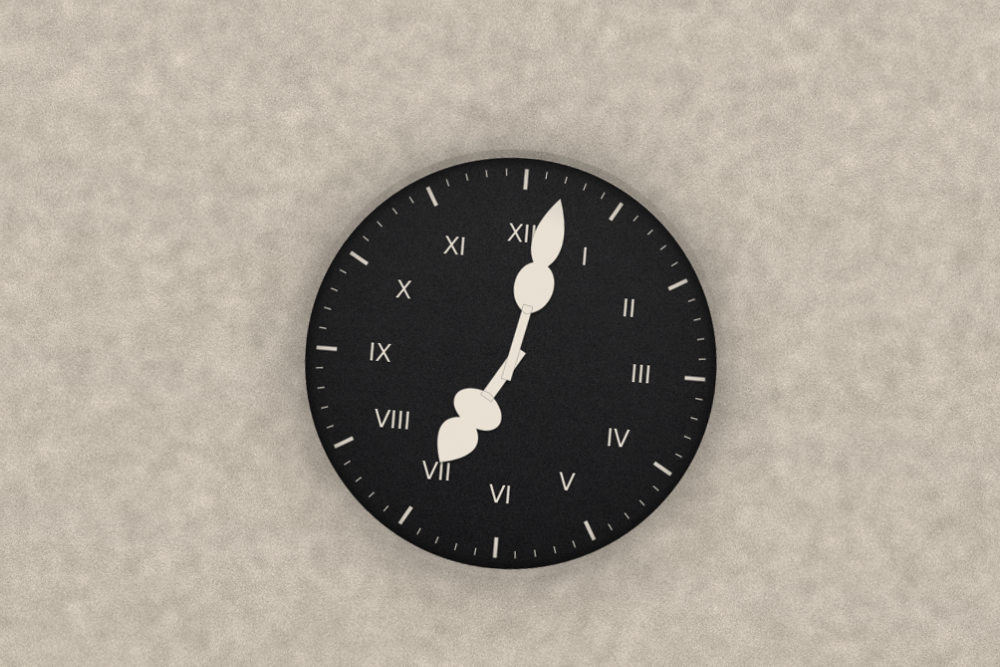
{"hour": 7, "minute": 2}
